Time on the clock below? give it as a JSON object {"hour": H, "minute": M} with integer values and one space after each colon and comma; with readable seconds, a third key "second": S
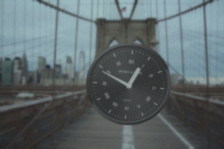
{"hour": 12, "minute": 49}
